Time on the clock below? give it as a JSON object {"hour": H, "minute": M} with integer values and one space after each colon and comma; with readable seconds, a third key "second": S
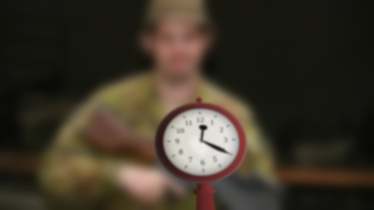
{"hour": 12, "minute": 20}
